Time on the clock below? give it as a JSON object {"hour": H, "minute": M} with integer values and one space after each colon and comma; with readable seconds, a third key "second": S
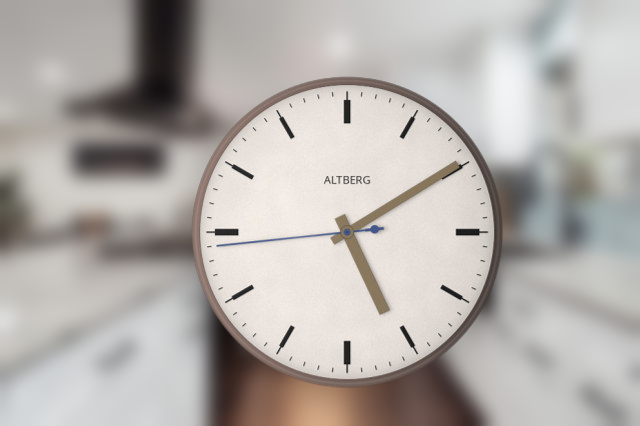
{"hour": 5, "minute": 9, "second": 44}
